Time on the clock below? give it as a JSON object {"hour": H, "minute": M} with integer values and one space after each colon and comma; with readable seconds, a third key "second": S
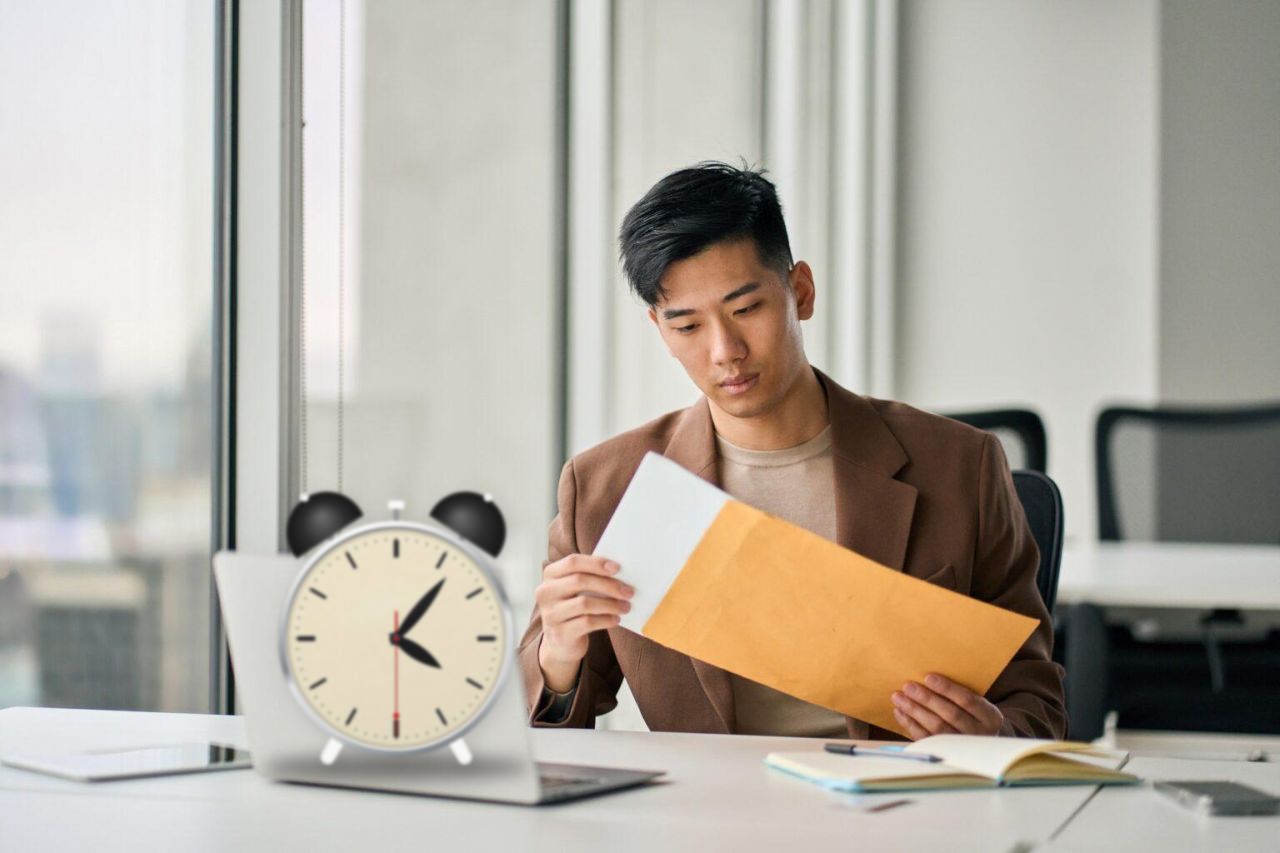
{"hour": 4, "minute": 6, "second": 30}
